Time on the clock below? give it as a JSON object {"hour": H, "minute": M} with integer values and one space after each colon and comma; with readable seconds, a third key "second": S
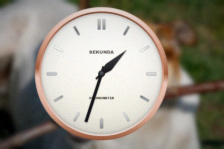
{"hour": 1, "minute": 33}
